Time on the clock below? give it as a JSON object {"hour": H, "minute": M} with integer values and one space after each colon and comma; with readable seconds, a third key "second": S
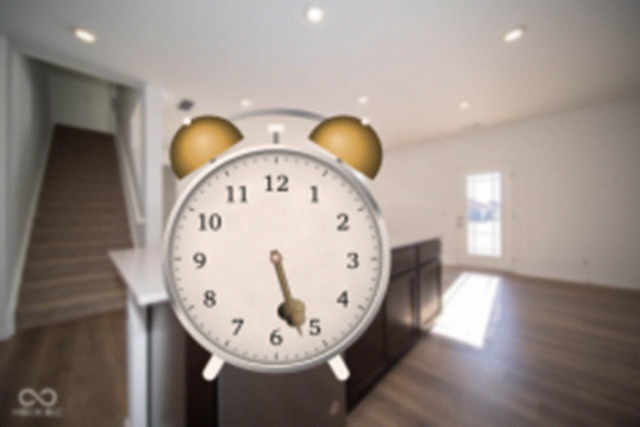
{"hour": 5, "minute": 27}
